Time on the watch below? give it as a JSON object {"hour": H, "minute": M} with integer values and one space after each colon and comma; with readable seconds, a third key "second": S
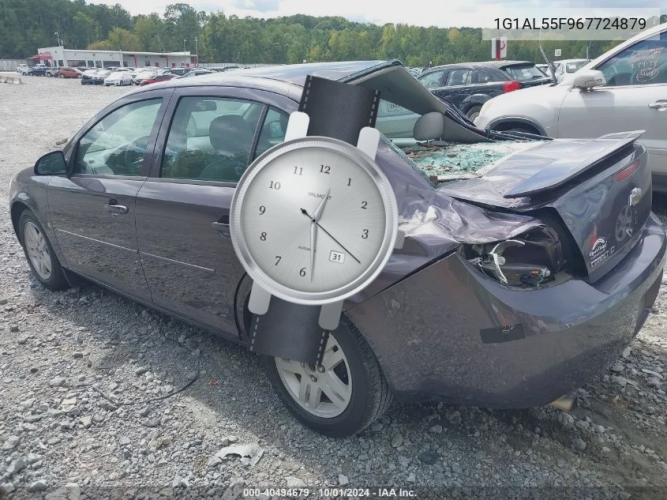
{"hour": 12, "minute": 28, "second": 20}
